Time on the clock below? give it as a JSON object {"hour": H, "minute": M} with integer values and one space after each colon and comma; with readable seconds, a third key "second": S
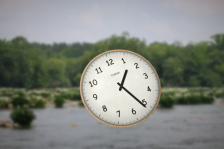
{"hour": 1, "minute": 26}
